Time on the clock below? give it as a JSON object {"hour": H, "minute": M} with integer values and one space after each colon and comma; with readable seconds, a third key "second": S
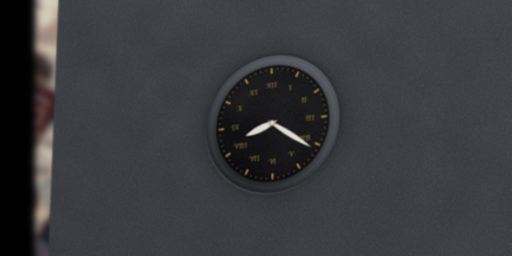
{"hour": 8, "minute": 21}
